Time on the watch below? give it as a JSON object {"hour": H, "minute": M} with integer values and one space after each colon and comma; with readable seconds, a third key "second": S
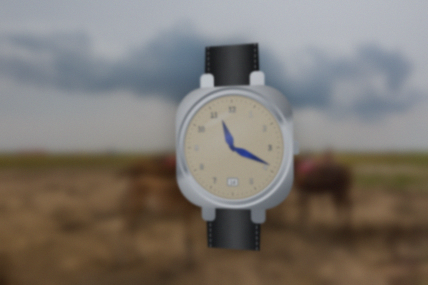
{"hour": 11, "minute": 19}
